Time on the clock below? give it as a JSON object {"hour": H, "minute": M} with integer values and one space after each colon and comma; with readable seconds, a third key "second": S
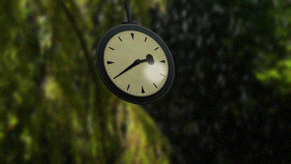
{"hour": 2, "minute": 40}
